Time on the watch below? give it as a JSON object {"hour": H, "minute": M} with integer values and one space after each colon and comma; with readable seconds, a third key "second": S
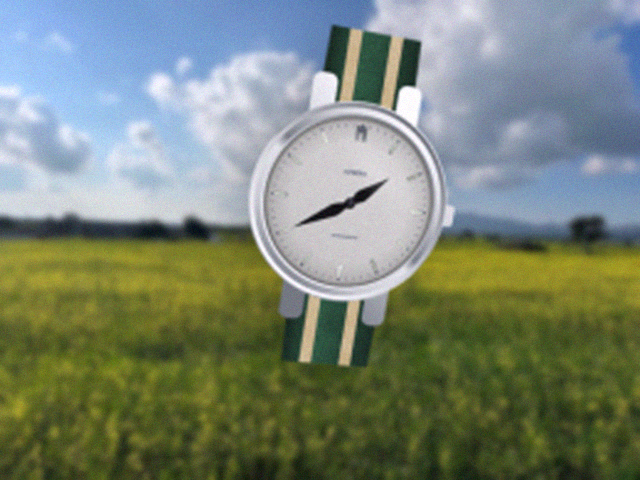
{"hour": 1, "minute": 40}
